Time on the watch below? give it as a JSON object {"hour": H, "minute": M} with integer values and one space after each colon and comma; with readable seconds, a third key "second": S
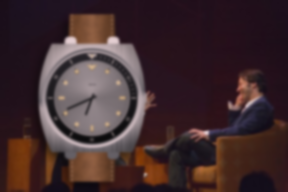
{"hour": 6, "minute": 41}
